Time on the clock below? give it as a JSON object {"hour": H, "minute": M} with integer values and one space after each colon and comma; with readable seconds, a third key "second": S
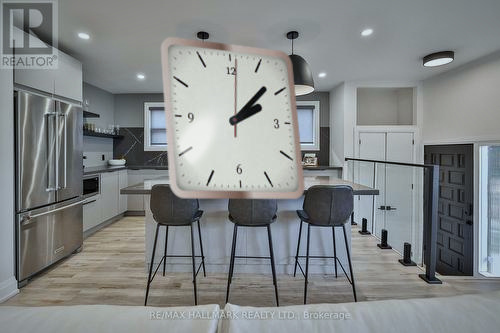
{"hour": 2, "minute": 8, "second": 1}
